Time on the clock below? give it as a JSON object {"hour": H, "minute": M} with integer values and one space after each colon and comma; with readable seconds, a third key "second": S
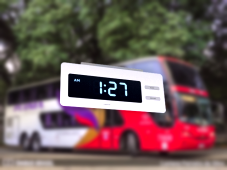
{"hour": 1, "minute": 27}
